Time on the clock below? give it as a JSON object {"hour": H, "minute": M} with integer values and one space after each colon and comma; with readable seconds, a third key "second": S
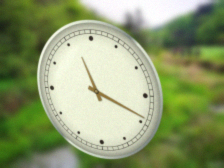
{"hour": 11, "minute": 19}
